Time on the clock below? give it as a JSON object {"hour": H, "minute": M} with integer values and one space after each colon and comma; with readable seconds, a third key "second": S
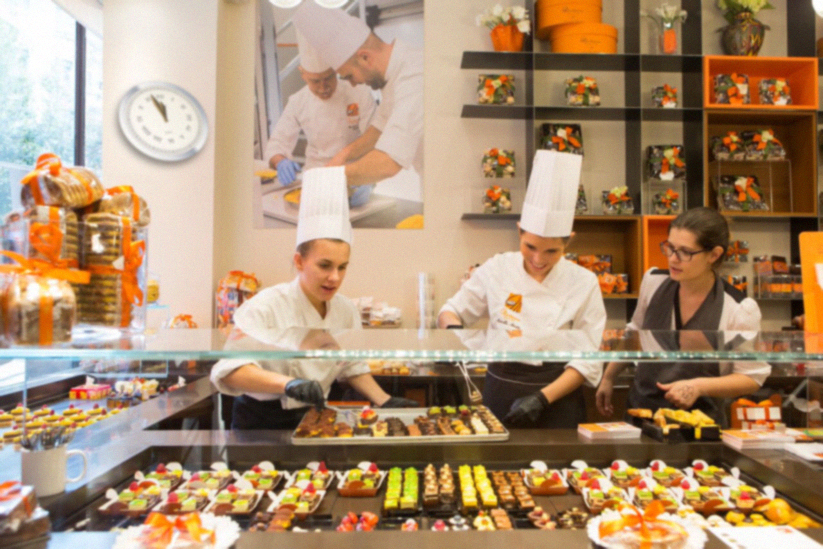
{"hour": 11, "minute": 57}
